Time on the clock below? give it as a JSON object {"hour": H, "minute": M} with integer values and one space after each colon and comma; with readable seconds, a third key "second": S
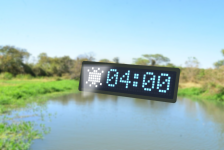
{"hour": 4, "minute": 0}
